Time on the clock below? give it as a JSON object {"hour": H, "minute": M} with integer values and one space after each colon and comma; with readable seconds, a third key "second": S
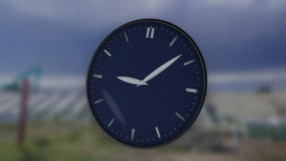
{"hour": 9, "minute": 8}
